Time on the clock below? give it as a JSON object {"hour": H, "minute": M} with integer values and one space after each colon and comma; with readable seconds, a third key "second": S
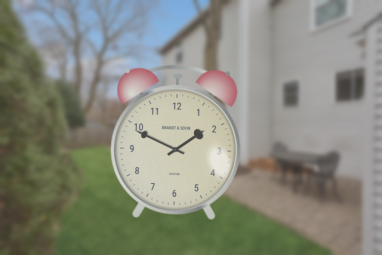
{"hour": 1, "minute": 49}
